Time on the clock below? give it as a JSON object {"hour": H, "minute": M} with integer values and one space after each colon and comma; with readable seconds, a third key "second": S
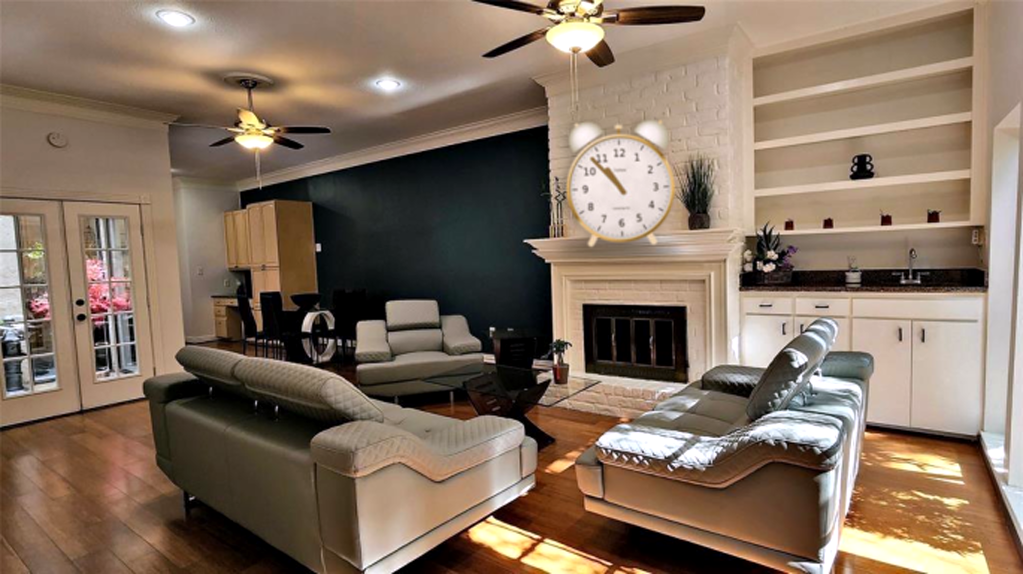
{"hour": 10, "minute": 53}
